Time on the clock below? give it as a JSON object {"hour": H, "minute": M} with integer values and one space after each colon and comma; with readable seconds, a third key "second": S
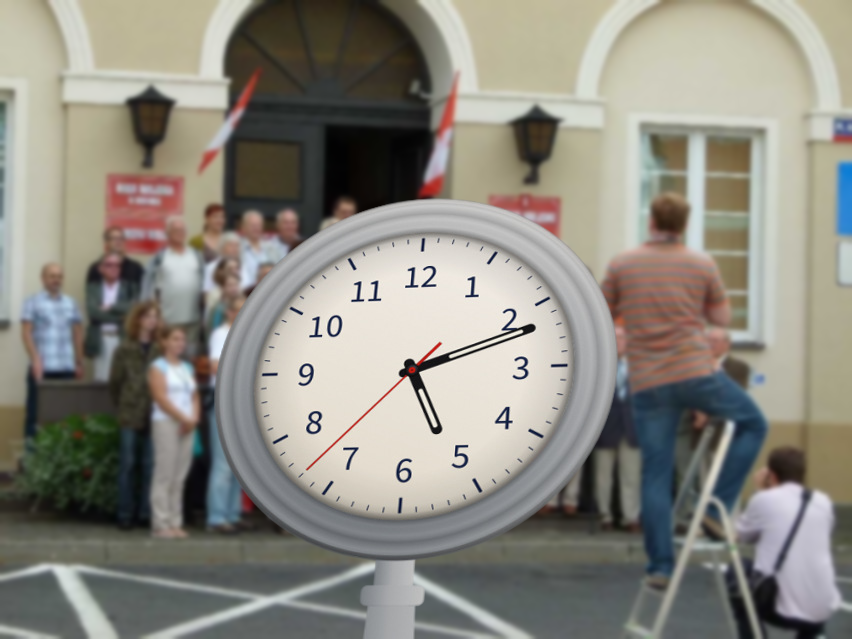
{"hour": 5, "minute": 11, "second": 37}
